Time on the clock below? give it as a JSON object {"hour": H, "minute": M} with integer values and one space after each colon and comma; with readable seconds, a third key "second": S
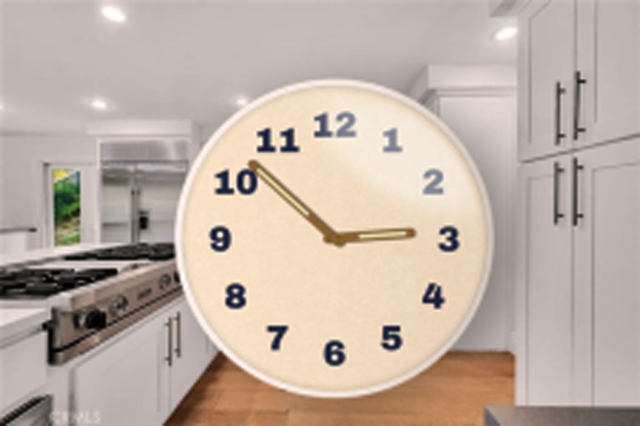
{"hour": 2, "minute": 52}
